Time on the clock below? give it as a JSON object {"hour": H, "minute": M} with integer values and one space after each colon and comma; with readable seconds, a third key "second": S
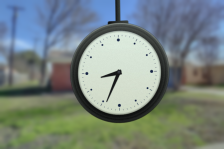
{"hour": 8, "minute": 34}
